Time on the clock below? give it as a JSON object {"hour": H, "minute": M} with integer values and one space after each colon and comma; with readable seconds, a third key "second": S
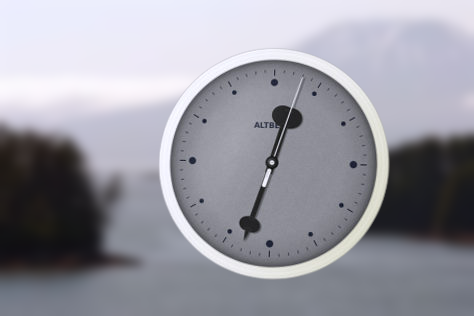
{"hour": 12, "minute": 33, "second": 3}
